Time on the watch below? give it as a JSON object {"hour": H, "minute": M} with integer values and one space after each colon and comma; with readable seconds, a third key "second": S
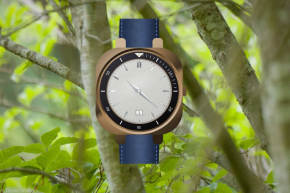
{"hour": 10, "minute": 22}
